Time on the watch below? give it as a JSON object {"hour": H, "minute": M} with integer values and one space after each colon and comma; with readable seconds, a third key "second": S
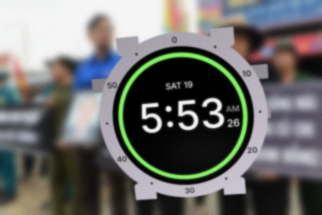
{"hour": 5, "minute": 53, "second": 26}
